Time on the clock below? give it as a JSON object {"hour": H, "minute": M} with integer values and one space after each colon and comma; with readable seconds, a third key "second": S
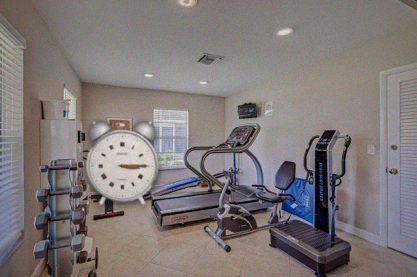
{"hour": 3, "minute": 15}
